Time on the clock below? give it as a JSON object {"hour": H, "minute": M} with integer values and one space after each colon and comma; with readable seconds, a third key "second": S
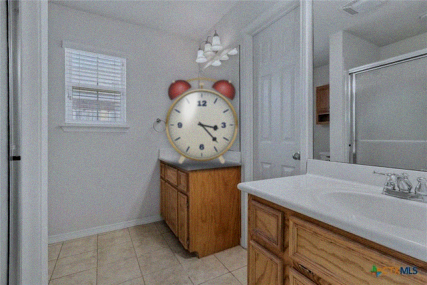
{"hour": 3, "minute": 23}
